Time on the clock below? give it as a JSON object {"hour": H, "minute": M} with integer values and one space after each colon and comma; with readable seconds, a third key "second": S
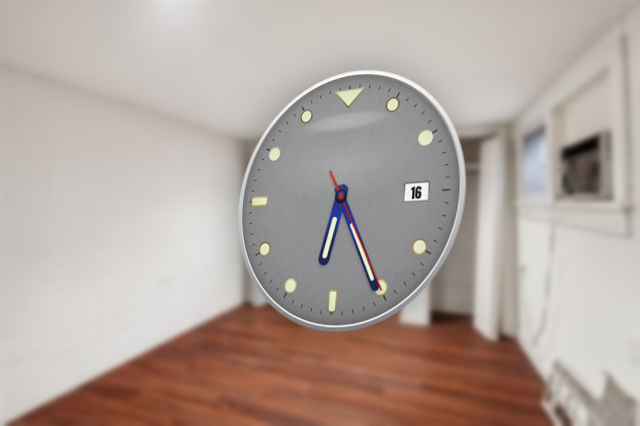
{"hour": 6, "minute": 25, "second": 25}
